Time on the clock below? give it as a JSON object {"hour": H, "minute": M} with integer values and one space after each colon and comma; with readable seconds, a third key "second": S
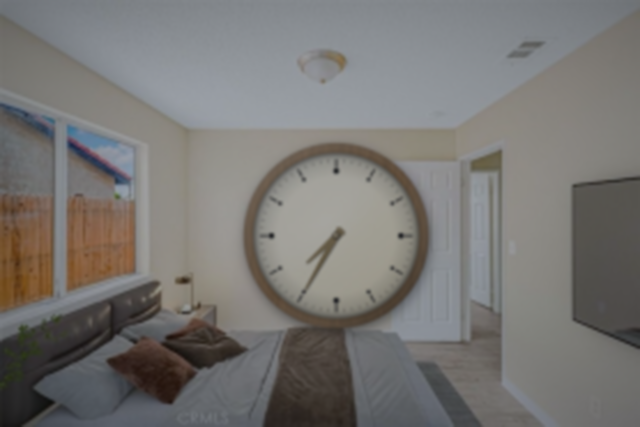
{"hour": 7, "minute": 35}
